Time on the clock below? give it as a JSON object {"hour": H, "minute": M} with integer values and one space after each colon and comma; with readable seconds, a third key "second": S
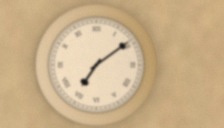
{"hour": 7, "minute": 9}
